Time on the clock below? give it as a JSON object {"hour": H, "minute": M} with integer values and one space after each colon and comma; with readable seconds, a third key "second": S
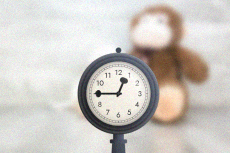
{"hour": 12, "minute": 45}
